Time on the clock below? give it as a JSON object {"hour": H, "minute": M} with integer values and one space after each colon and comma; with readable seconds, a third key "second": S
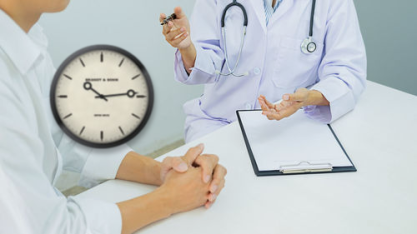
{"hour": 10, "minute": 14}
